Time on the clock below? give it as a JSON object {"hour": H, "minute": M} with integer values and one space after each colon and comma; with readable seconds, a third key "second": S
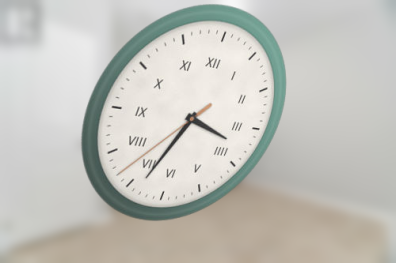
{"hour": 3, "minute": 33, "second": 37}
